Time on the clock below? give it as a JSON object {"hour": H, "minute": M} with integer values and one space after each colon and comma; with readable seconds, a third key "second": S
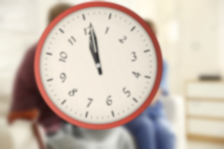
{"hour": 12, "minute": 1}
